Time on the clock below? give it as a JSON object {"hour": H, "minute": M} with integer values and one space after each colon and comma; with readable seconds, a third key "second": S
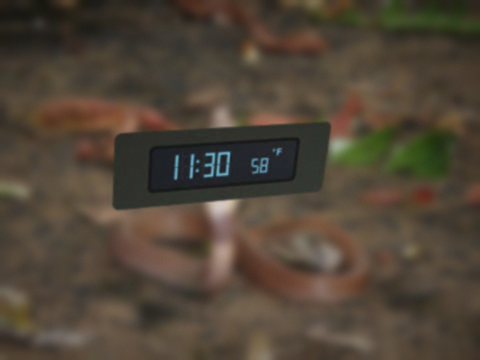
{"hour": 11, "minute": 30}
